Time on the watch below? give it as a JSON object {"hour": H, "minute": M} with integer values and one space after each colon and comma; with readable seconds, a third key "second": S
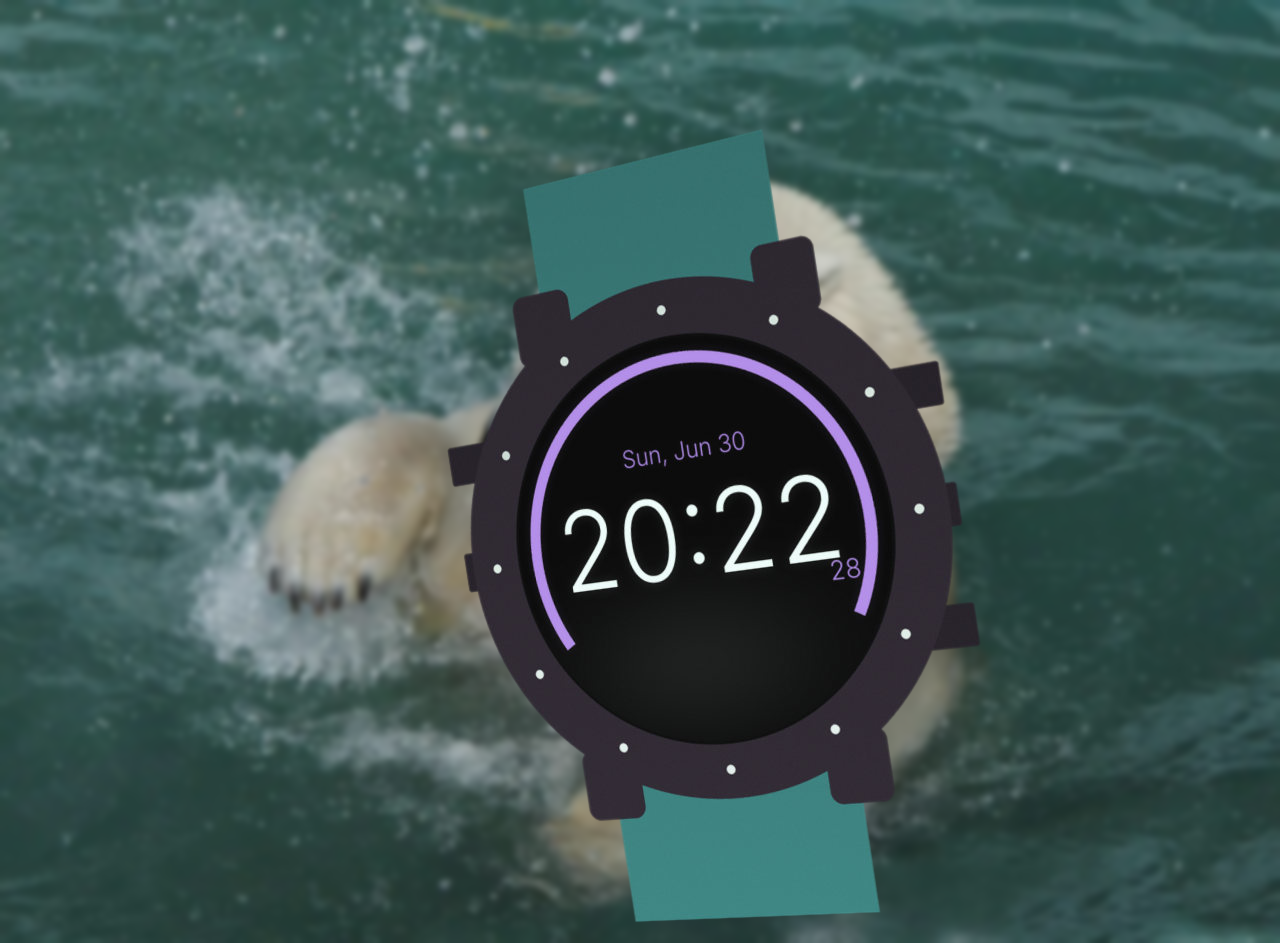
{"hour": 20, "minute": 22, "second": 28}
